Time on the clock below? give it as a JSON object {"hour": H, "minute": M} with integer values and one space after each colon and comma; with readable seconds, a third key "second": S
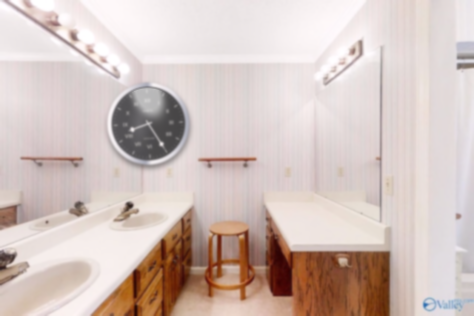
{"hour": 8, "minute": 25}
